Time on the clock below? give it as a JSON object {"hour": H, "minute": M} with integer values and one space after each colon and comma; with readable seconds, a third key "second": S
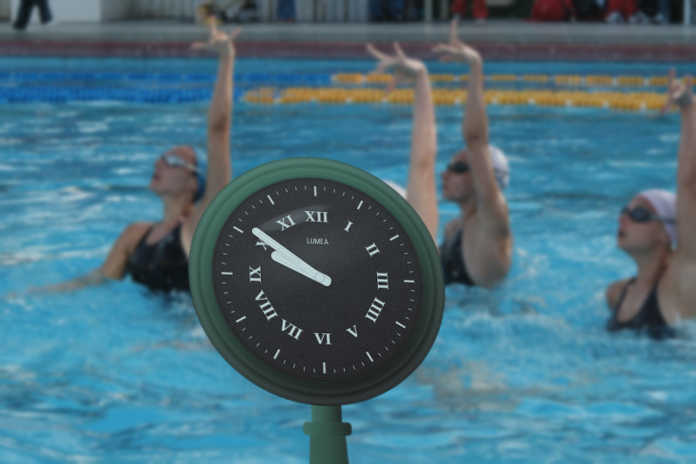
{"hour": 9, "minute": 51}
